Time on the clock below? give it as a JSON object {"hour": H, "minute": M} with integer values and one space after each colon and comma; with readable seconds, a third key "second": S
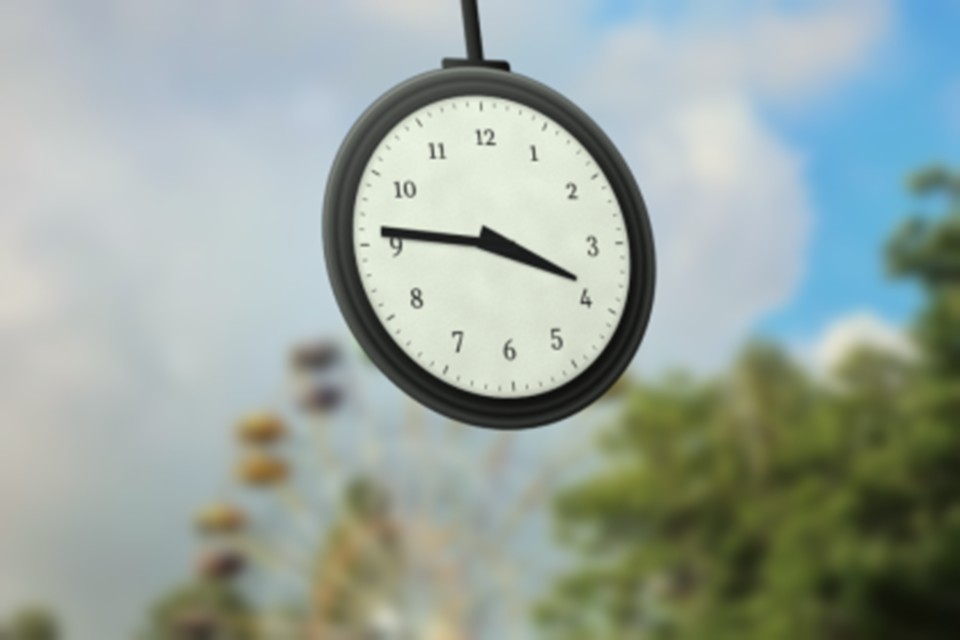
{"hour": 3, "minute": 46}
